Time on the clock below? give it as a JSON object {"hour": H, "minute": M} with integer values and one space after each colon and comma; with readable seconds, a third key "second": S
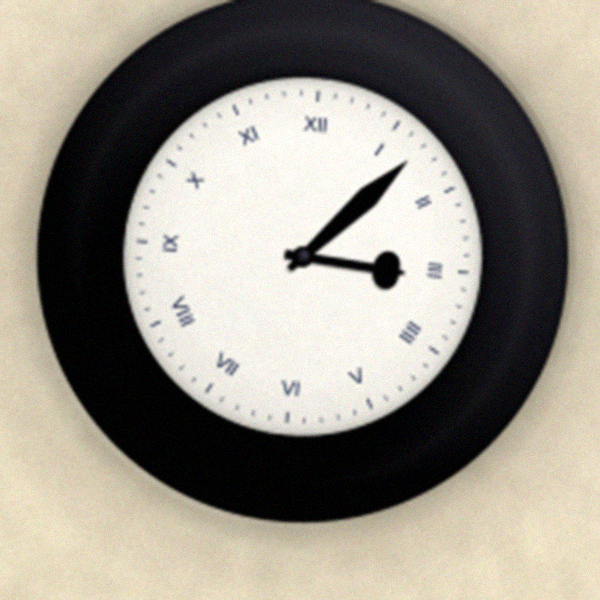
{"hour": 3, "minute": 7}
